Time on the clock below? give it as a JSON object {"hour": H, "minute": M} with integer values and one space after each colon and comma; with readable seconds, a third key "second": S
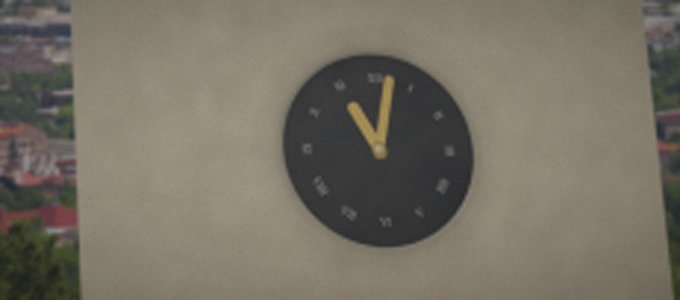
{"hour": 11, "minute": 2}
